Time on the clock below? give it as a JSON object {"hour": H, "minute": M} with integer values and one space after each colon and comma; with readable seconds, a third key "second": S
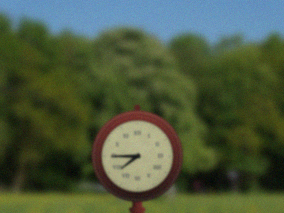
{"hour": 7, "minute": 45}
